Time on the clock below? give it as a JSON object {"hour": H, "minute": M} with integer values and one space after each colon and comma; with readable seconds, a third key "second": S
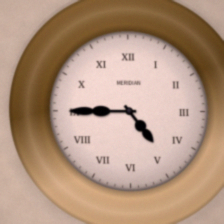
{"hour": 4, "minute": 45}
